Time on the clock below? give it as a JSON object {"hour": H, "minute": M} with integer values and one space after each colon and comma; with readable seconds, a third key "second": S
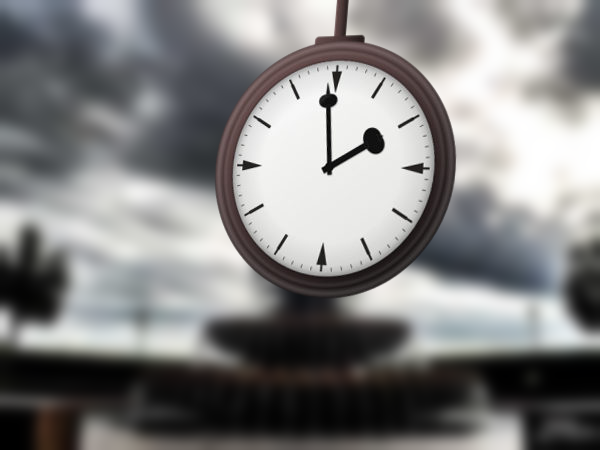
{"hour": 1, "minute": 59}
